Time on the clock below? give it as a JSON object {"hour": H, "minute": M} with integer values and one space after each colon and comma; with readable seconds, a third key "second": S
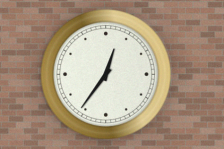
{"hour": 12, "minute": 36}
